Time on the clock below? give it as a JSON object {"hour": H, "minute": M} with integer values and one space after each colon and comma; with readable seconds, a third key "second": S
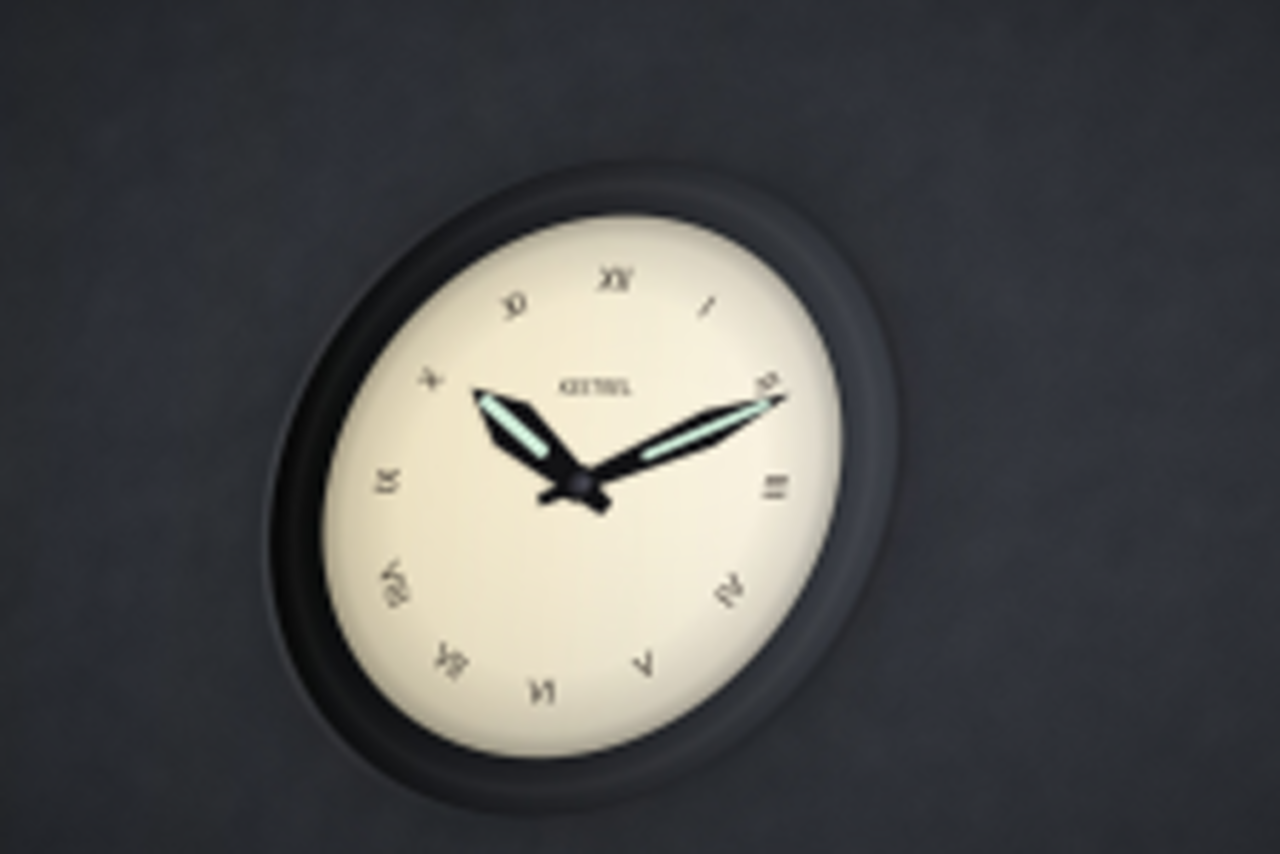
{"hour": 10, "minute": 11}
